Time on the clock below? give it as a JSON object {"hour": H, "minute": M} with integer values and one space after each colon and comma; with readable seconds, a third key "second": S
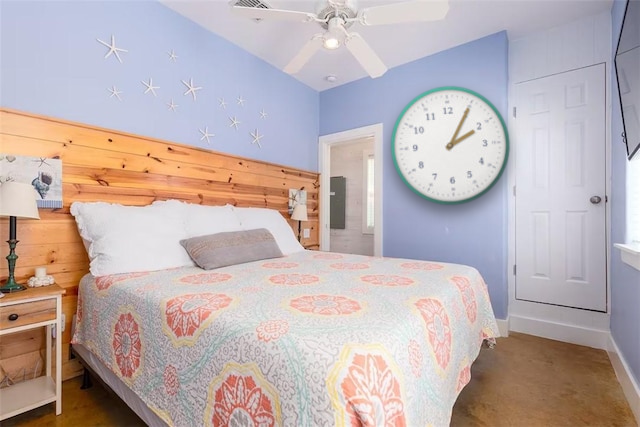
{"hour": 2, "minute": 5}
